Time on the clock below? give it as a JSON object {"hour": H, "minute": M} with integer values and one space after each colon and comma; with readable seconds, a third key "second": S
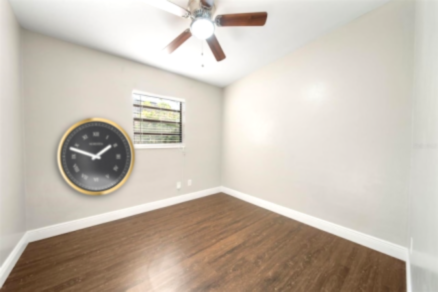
{"hour": 1, "minute": 48}
